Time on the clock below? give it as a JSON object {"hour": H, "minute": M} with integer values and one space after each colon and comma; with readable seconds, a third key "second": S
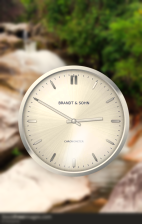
{"hour": 2, "minute": 50}
